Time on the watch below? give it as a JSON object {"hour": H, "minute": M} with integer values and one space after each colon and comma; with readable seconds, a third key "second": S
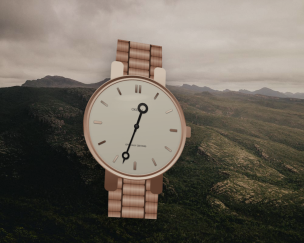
{"hour": 12, "minute": 33}
